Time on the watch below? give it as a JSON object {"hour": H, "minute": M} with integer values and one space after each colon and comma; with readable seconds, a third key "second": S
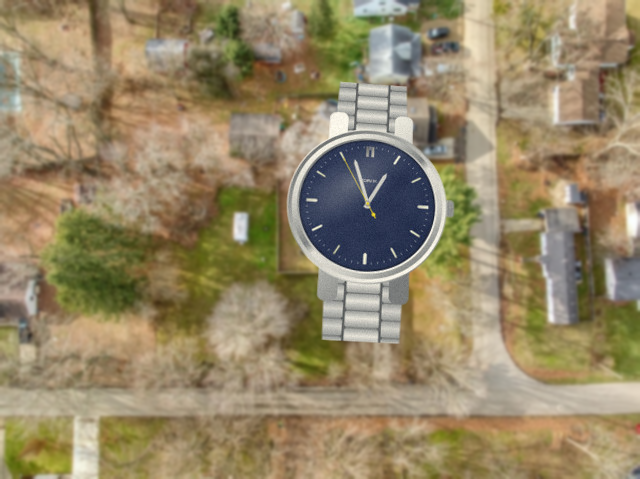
{"hour": 12, "minute": 56, "second": 55}
